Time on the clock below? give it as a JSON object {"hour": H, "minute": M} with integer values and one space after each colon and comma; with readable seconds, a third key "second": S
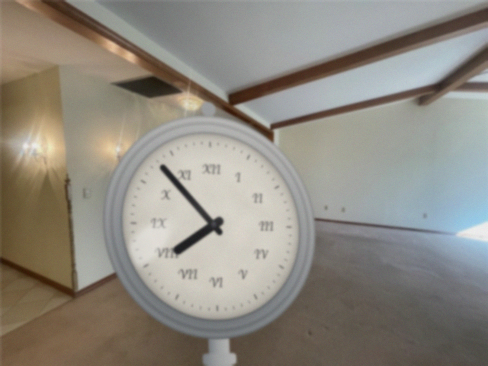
{"hour": 7, "minute": 53}
